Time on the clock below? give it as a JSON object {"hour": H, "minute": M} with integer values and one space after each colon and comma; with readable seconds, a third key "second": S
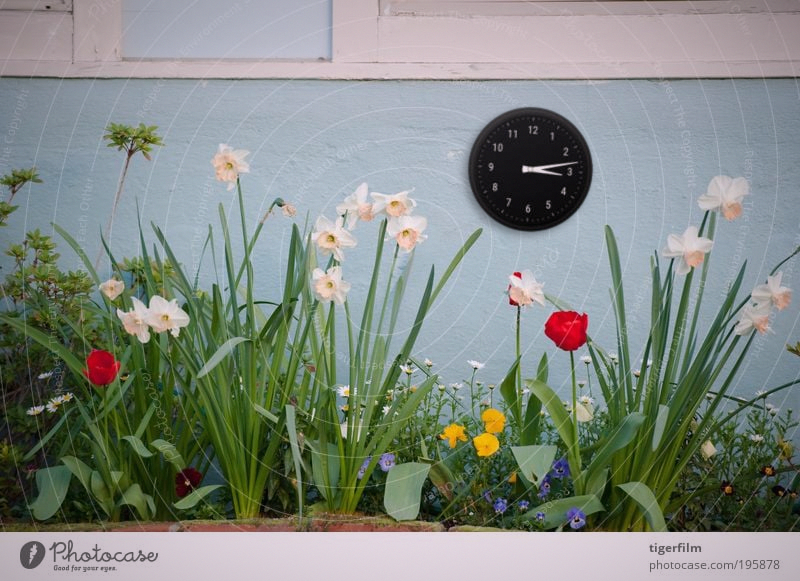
{"hour": 3, "minute": 13}
